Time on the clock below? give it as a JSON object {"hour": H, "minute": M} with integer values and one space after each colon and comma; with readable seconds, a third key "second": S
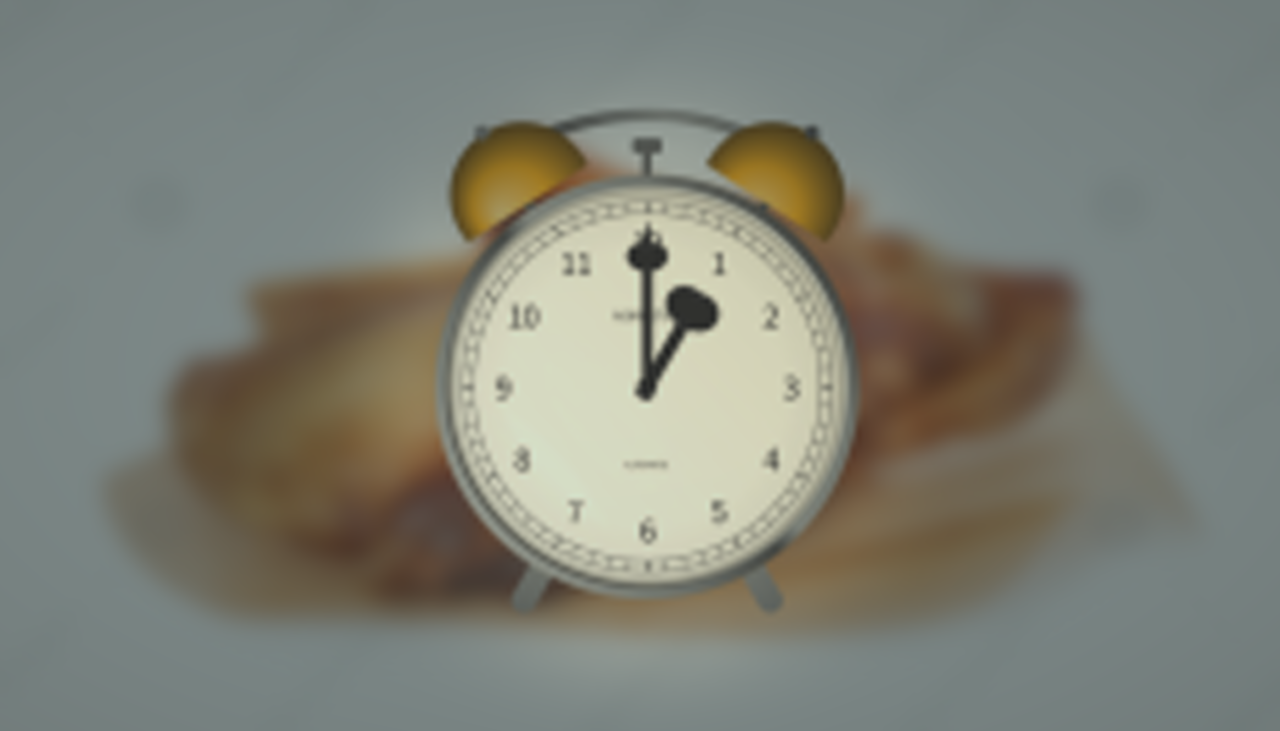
{"hour": 1, "minute": 0}
